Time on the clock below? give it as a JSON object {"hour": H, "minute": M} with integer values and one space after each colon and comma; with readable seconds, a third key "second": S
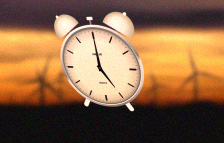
{"hour": 5, "minute": 0}
